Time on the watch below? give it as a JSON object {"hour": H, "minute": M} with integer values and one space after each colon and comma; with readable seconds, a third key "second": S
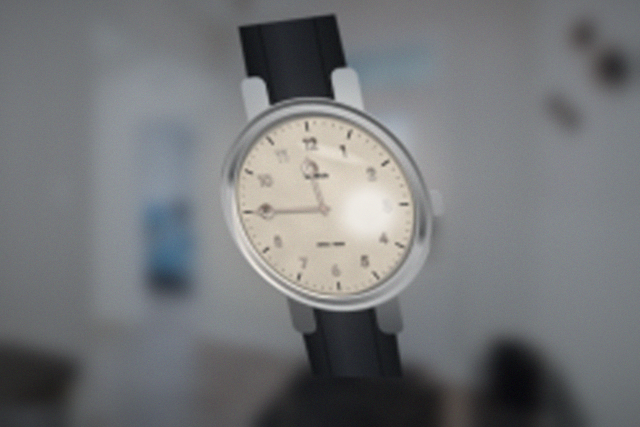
{"hour": 11, "minute": 45}
